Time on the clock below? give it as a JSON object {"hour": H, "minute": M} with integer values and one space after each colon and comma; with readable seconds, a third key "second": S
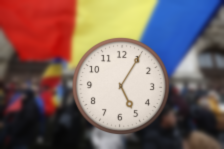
{"hour": 5, "minute": 5}
